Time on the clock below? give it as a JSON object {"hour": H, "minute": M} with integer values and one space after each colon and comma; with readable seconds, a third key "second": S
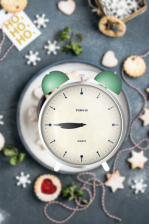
{"hour": 8, "minute": 45}
